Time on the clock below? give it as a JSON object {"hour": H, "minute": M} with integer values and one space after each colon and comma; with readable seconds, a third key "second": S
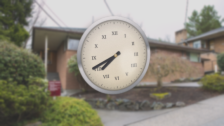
{"hour": 7, "minute": 41}
